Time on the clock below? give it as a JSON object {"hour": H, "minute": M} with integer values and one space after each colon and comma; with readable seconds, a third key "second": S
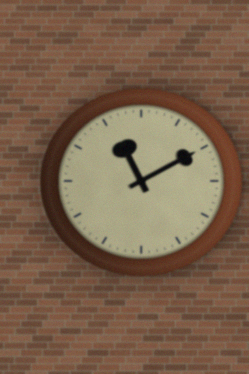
{"hour": 11, "minute": 10}
